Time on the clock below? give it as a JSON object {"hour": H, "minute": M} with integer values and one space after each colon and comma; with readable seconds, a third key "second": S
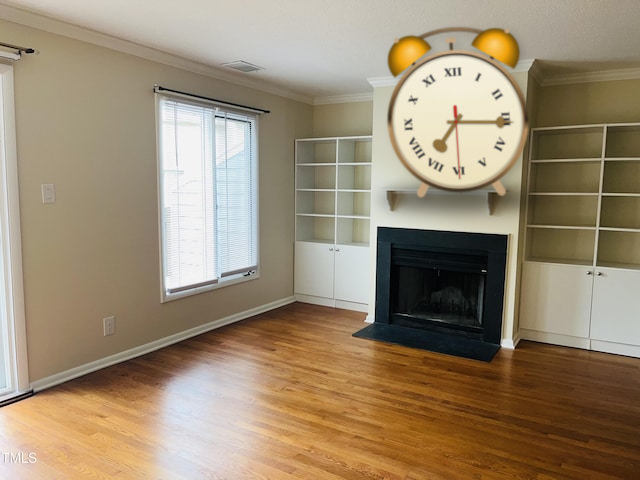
{"hour": 7, "minute": 15, "second": 30}
